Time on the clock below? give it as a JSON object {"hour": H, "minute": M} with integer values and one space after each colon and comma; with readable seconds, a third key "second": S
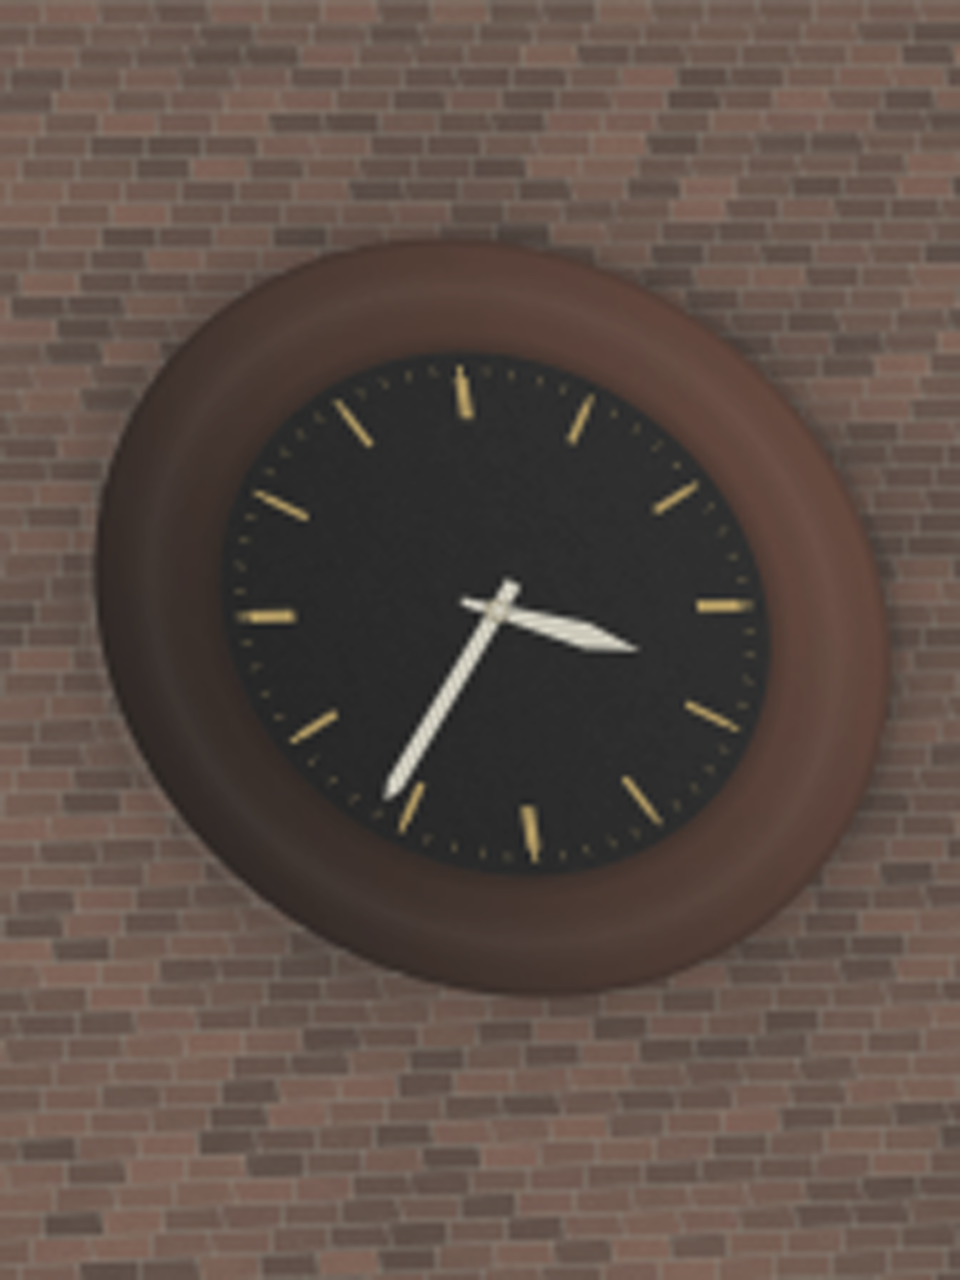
{"hour": 3, "minute": 36}
